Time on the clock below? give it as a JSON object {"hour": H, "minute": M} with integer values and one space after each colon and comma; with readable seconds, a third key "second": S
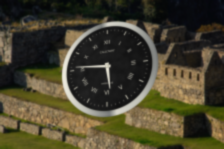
{"hour": 5, "minute": 46}
